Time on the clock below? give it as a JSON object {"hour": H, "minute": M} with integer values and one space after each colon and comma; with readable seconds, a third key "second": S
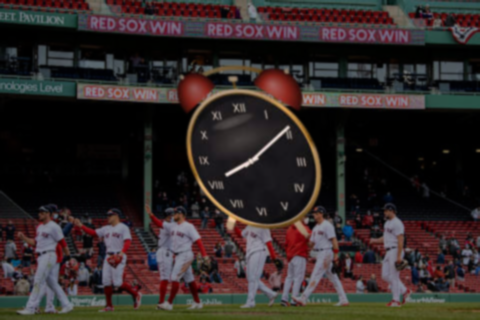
{"hour": 8, "minute": 9}
